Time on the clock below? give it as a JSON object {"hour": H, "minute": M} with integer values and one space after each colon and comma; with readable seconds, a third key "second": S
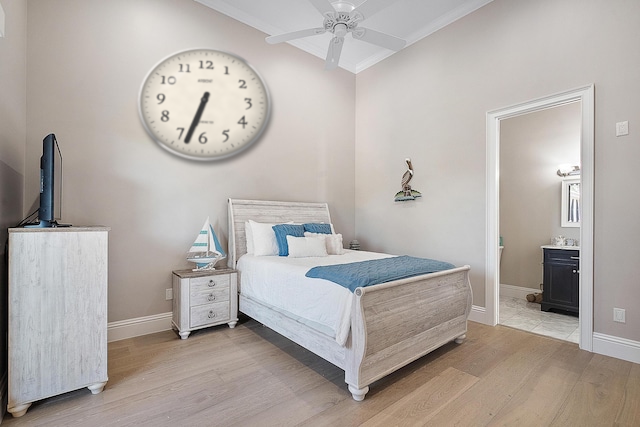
{"hour": 6, "minute": 33}
